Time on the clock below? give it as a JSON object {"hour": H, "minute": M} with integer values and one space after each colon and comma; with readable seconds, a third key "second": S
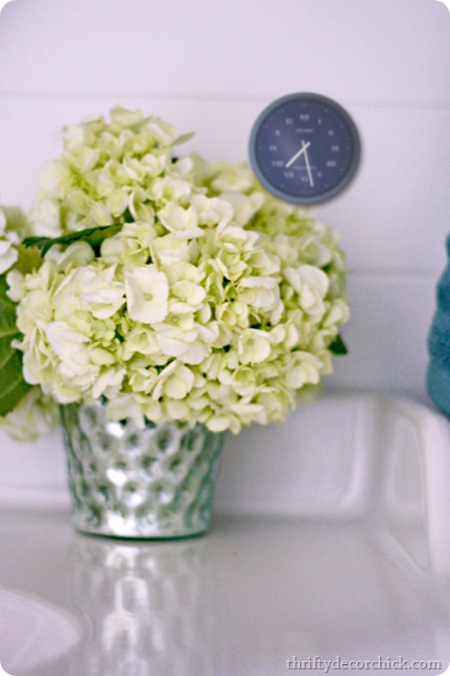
{"hour": 7, "minute": 28}
